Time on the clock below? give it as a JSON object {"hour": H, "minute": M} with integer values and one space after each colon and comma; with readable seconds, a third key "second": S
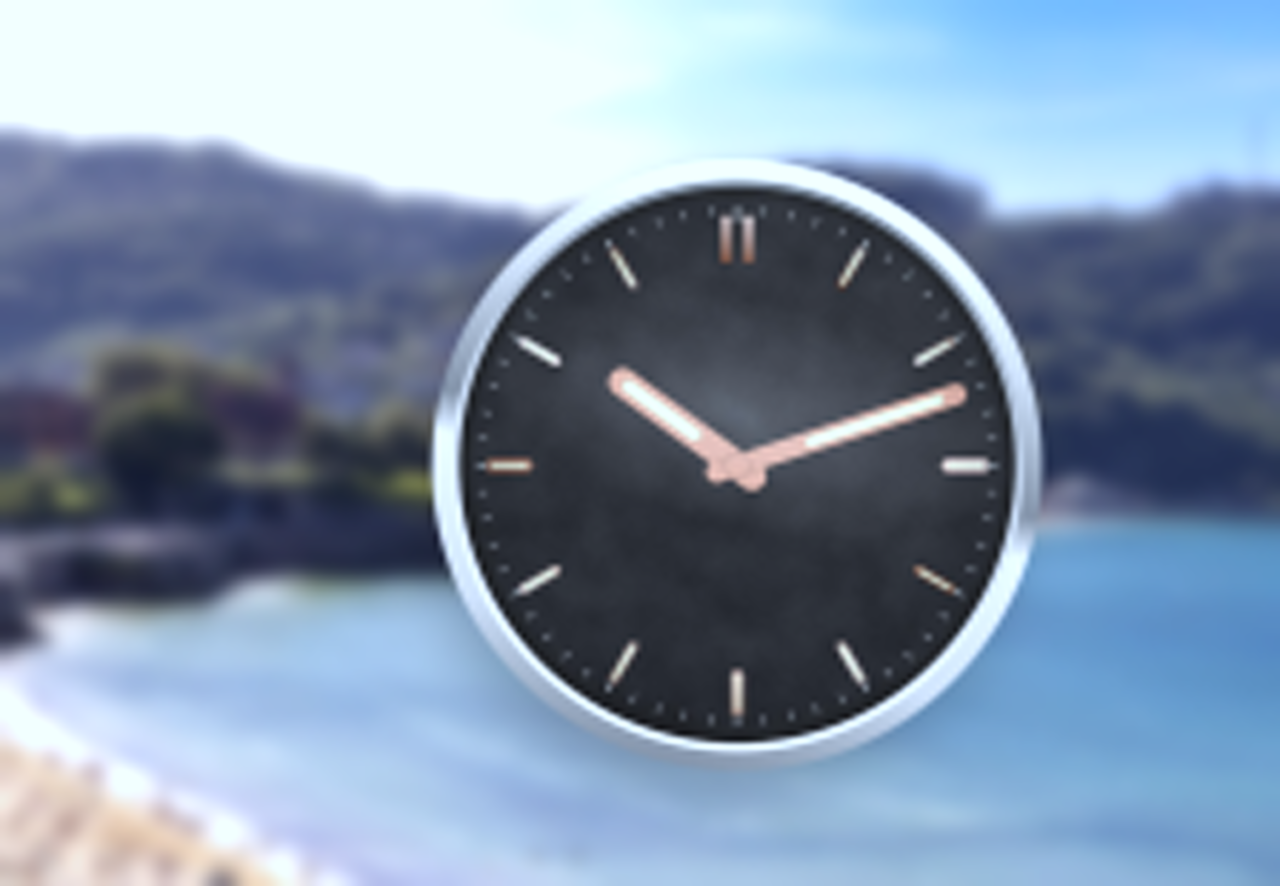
{"hour": 10, "minute": 12}
